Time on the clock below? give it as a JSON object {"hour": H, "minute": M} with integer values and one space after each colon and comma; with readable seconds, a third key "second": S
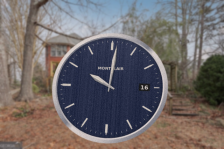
{"hour": 10, "minute": 1}
